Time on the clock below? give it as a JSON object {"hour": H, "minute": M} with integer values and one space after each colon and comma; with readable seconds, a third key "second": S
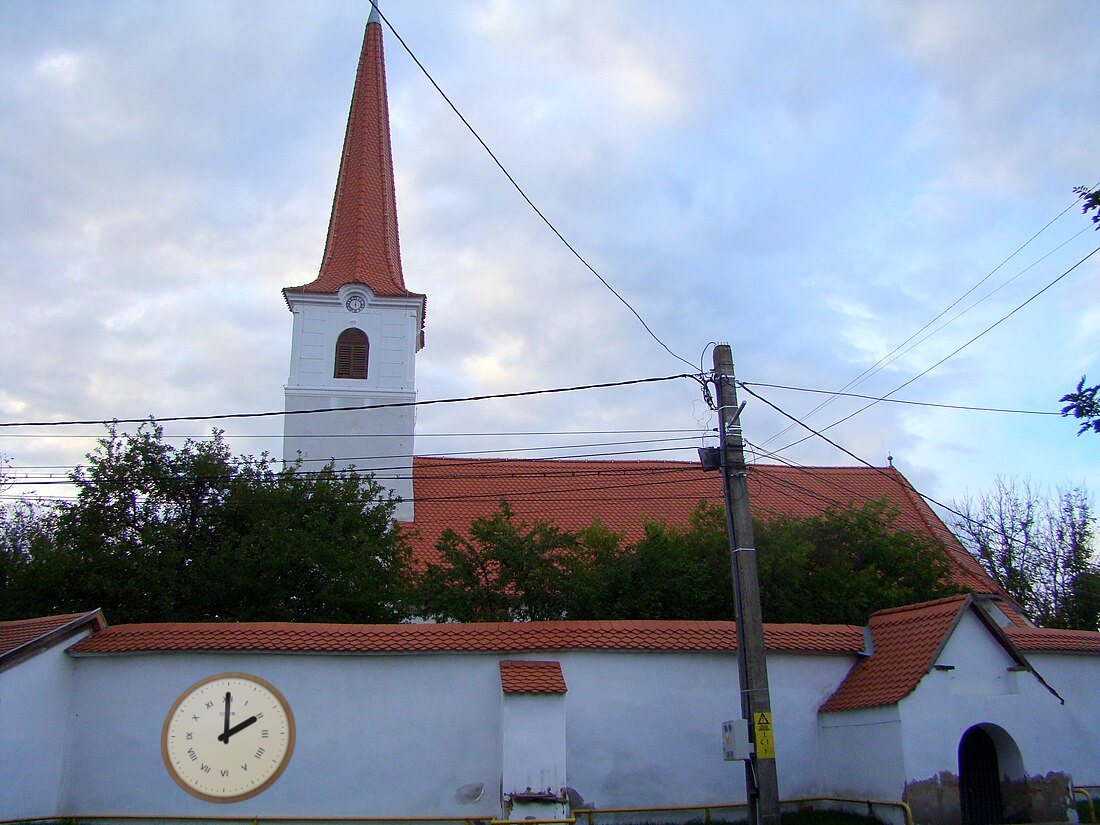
{"hour": 2, "minute": 0}
